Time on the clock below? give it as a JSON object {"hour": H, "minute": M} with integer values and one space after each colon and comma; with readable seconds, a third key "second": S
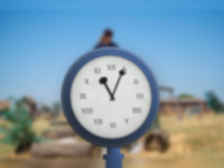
{"hour": 11, "minute": 4}
